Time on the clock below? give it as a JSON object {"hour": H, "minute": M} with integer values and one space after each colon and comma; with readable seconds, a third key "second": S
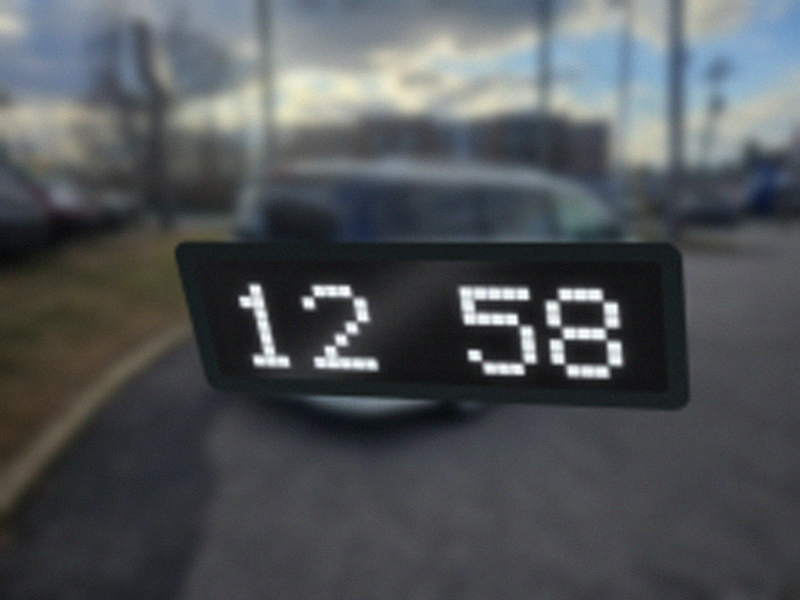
{"hour": 12, "minute": 58}
